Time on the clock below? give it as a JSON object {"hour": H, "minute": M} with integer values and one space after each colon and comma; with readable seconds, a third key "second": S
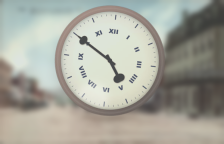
{"hour": 4, "minute": 50}
